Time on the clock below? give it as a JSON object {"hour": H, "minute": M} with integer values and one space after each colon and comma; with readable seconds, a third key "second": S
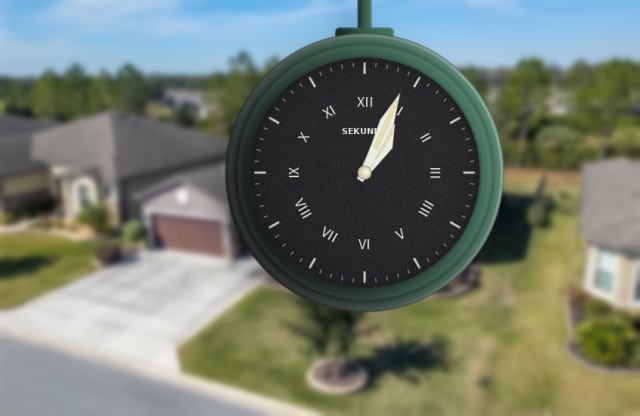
{"hour": 1, "minute": 4}
